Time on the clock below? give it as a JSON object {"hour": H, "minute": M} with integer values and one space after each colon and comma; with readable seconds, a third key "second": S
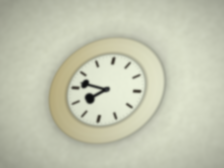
{"hour": 7, "minute": 47}
